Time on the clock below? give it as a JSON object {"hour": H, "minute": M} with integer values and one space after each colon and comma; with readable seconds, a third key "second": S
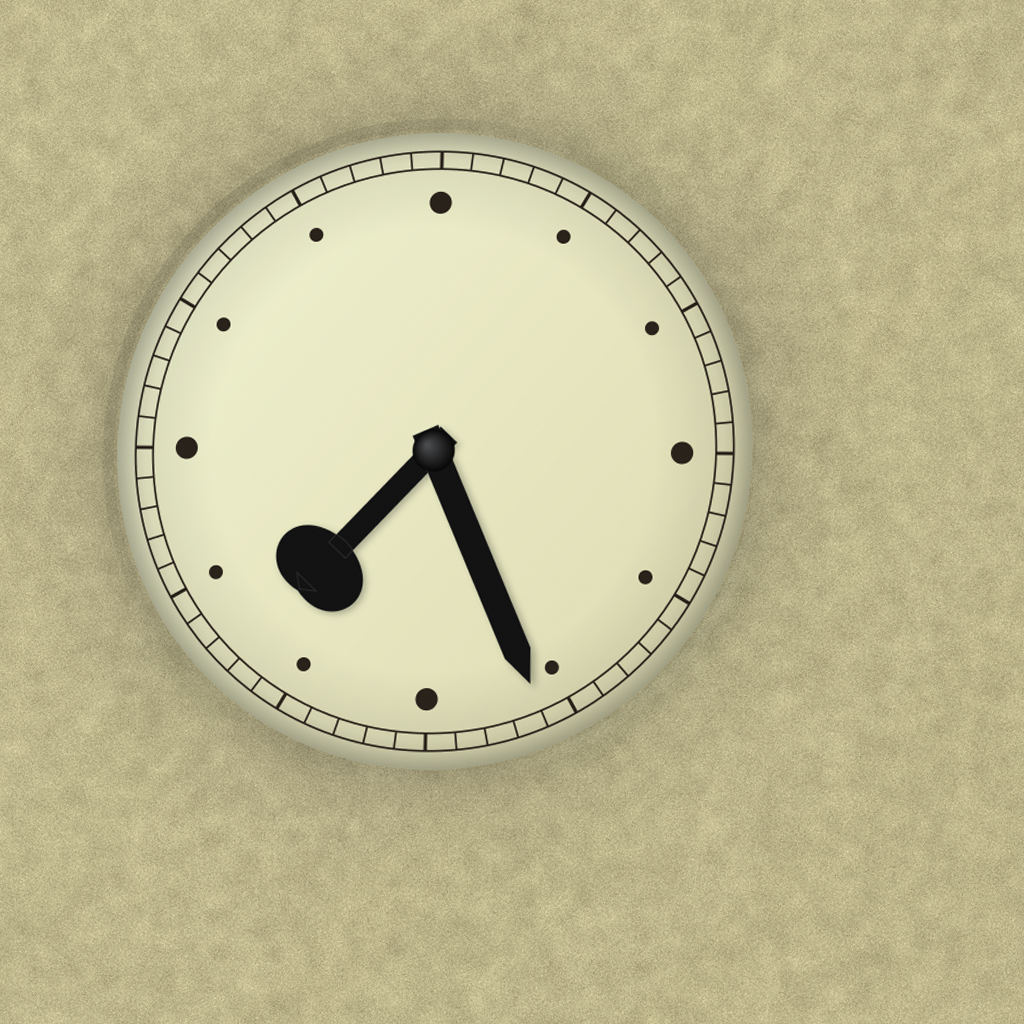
{"hour": 7, "minute": 26}
